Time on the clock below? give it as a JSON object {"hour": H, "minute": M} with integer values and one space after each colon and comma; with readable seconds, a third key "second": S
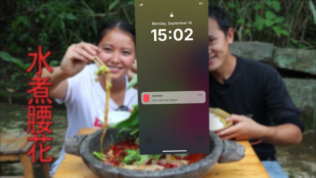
{"hour": 15, "minute": 2}
